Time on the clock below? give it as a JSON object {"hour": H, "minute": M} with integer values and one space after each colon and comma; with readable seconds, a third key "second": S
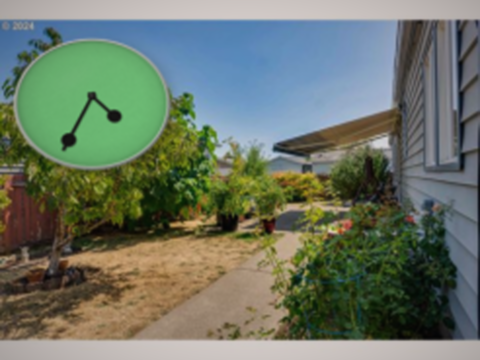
{"hour": 4, "minute": 34}
